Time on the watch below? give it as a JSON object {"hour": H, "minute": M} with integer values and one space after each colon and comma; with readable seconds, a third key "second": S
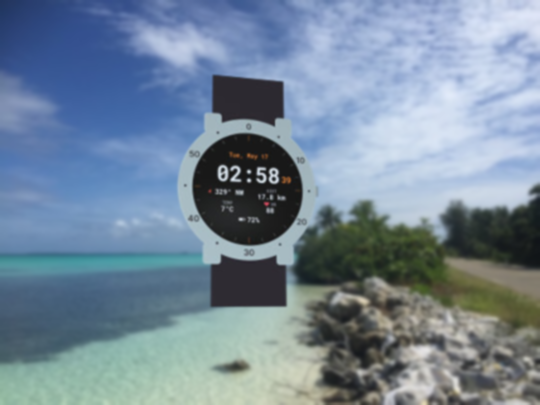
{"hour": 2, "minute": 58}
